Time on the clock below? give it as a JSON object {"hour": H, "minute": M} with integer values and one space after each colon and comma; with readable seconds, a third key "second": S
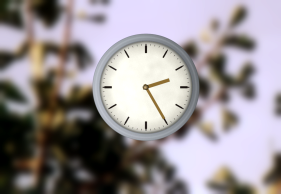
{"hour": 2, "minute": 25}
